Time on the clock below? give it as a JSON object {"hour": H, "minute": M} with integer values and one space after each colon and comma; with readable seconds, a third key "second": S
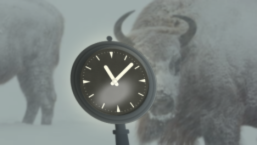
{"hour": 11, "minute": 8}
